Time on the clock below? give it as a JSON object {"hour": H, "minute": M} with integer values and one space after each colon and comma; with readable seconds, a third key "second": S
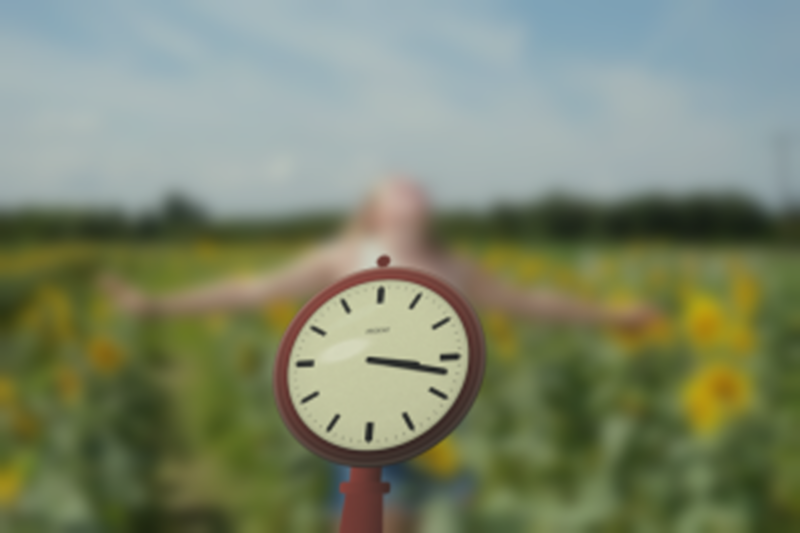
{"hour": 3, "minute": 17}
